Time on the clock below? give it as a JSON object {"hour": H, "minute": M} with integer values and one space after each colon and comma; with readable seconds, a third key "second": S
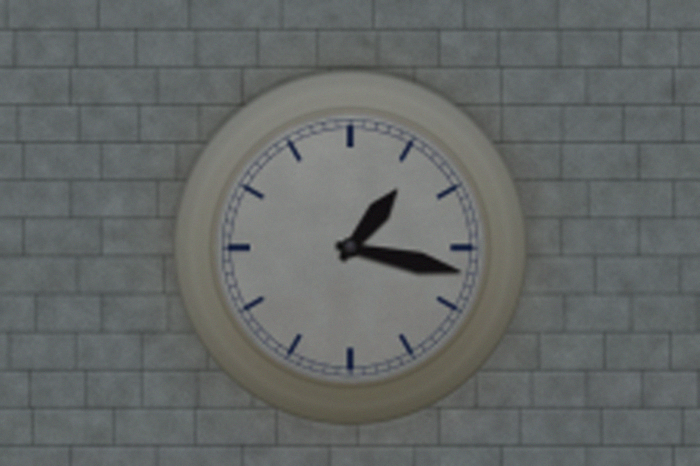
{"hour": 1, "minute": 17}
